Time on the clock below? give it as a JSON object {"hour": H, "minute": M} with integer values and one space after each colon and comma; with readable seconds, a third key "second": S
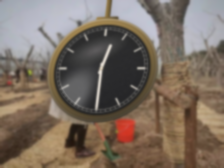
{"hour": 12, "minute": 30}
